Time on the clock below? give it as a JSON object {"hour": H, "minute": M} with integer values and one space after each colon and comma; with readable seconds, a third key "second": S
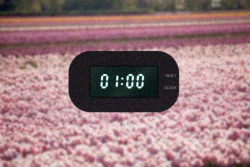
{"hour": 1, "minute": 0}
